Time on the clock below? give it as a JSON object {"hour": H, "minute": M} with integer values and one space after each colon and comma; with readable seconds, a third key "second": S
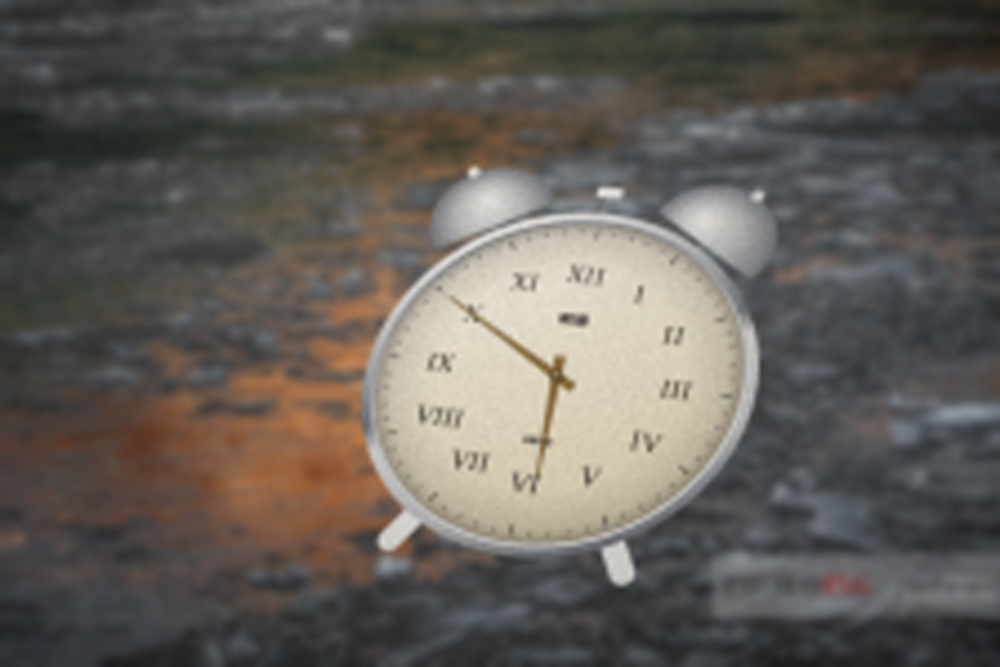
{"hour": 5, "minute": 50}
